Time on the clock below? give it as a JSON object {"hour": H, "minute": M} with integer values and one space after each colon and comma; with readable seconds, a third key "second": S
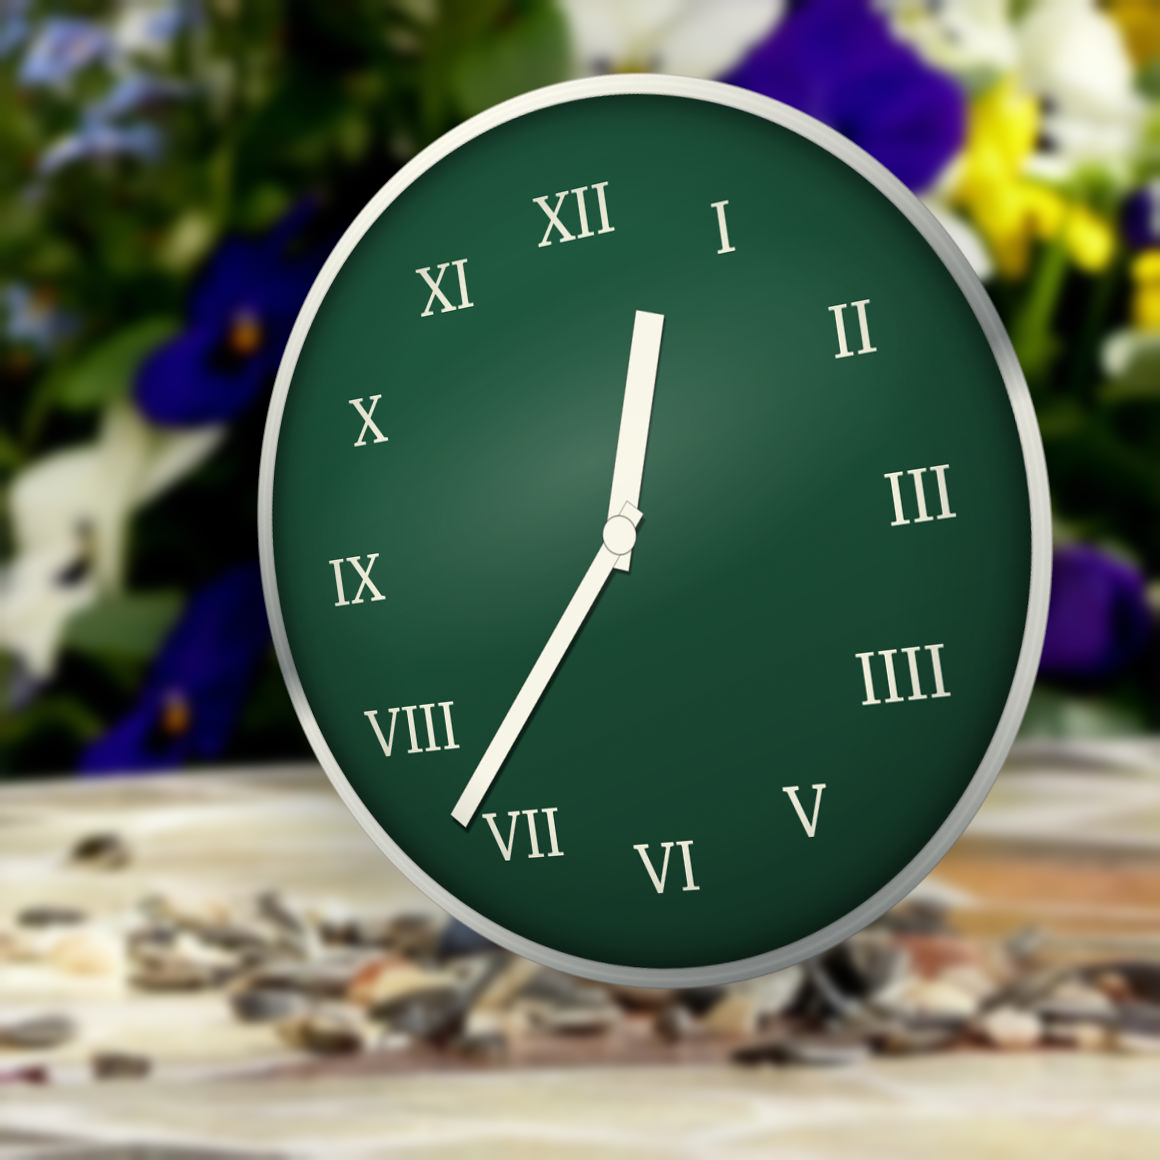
{"hour": 12, "minute": 37}
